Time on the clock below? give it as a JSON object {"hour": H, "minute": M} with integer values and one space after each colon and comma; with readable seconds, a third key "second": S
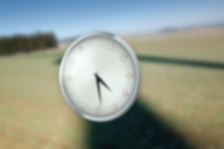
{"hour": 4, "minute": 29}
